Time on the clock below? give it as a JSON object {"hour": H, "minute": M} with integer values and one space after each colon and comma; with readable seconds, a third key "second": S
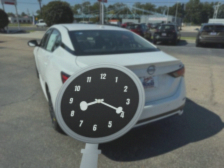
{"hour": 8, "minute": 19}
